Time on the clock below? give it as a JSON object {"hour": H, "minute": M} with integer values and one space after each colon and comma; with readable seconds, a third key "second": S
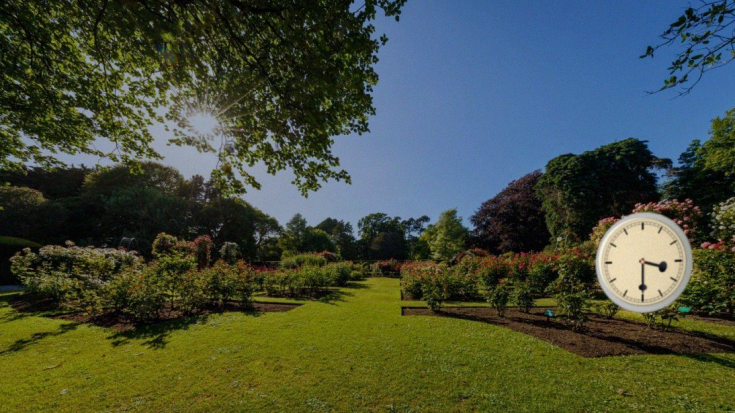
{"hour": 3, "minute": 30}
